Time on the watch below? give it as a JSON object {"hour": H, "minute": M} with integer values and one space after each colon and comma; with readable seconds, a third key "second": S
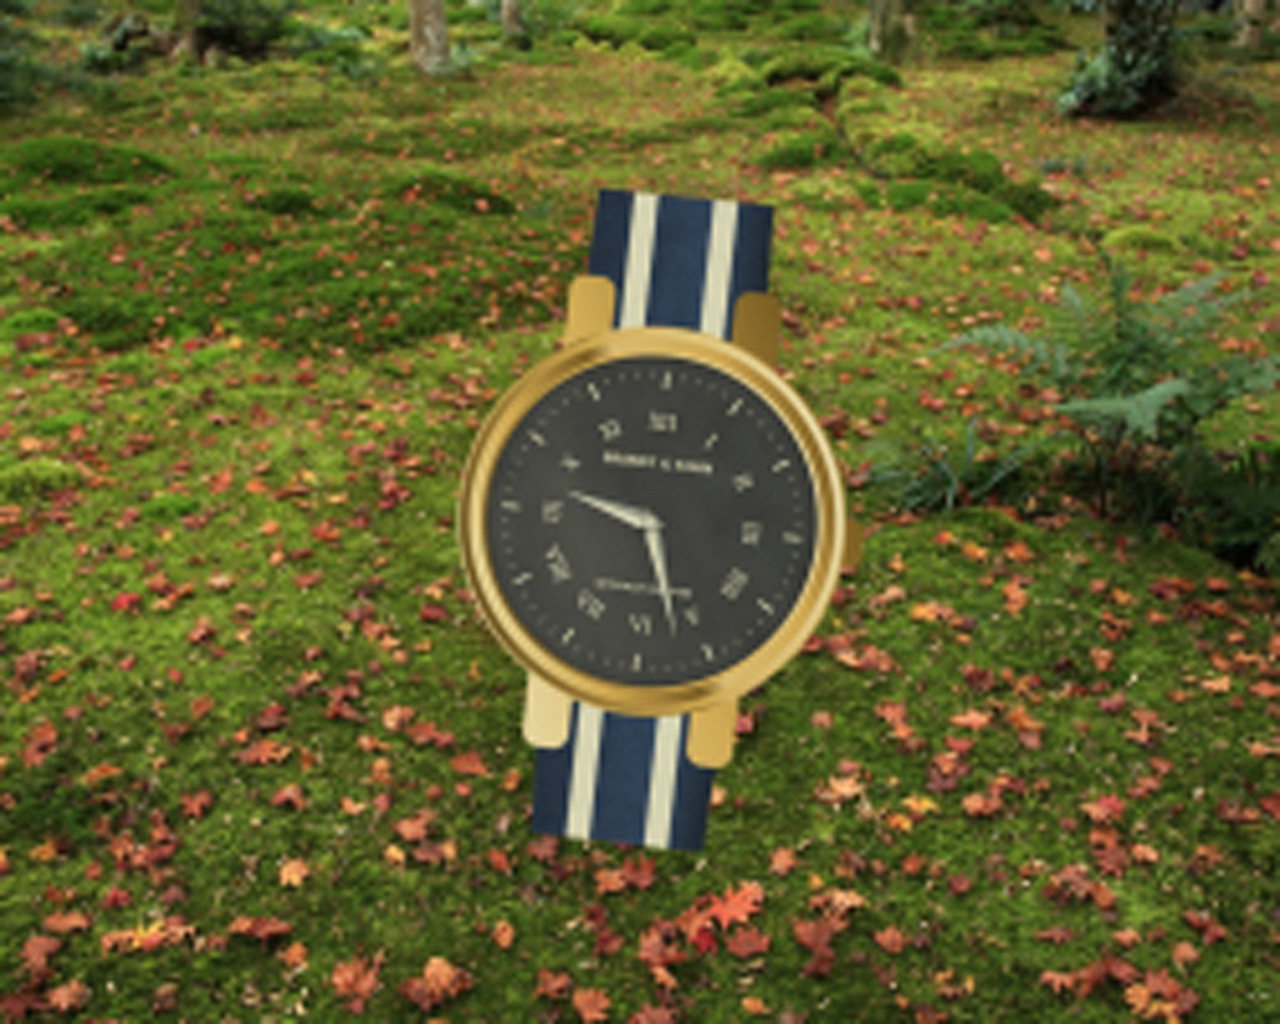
{"hour": 9, "minute": 27}
